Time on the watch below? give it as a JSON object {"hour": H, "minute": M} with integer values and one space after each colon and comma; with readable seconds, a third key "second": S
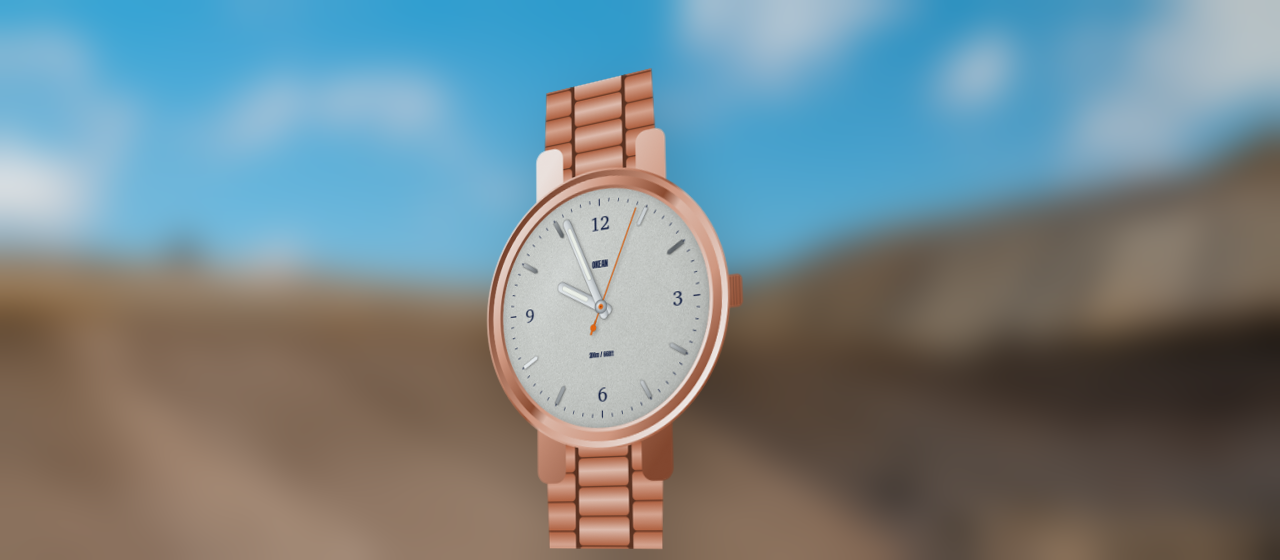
{"hour": 9, "minute": 56, "second": 4}
